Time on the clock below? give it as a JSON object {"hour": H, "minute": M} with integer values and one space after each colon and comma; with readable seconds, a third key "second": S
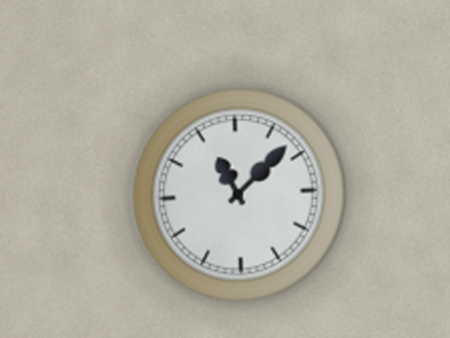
{"hour": 11, "minute": 8}
